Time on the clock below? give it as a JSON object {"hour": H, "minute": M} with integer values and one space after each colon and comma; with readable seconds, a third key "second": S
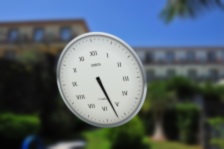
{"hour": 5, "minute": 27}
